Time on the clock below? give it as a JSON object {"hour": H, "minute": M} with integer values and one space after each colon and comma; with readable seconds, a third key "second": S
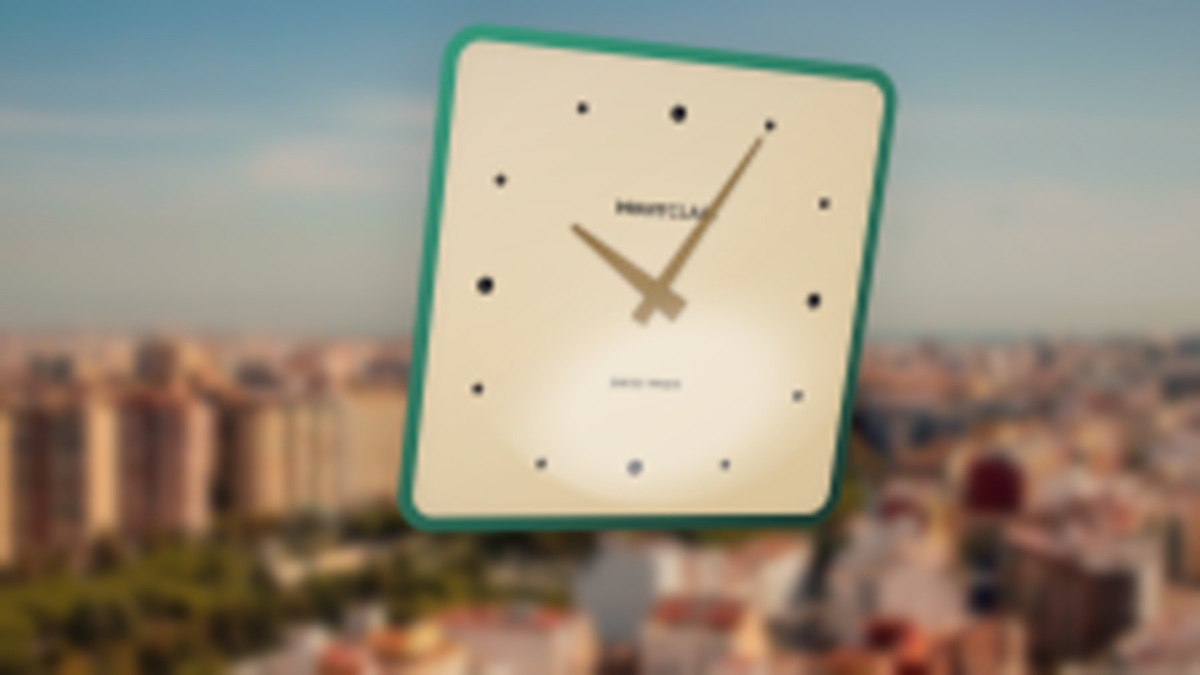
{"hour": 10, "minute": 5}
